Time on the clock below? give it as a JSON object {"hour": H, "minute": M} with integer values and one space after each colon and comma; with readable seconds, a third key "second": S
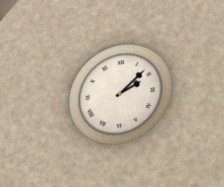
{"hour": 2, "minute": 8}
